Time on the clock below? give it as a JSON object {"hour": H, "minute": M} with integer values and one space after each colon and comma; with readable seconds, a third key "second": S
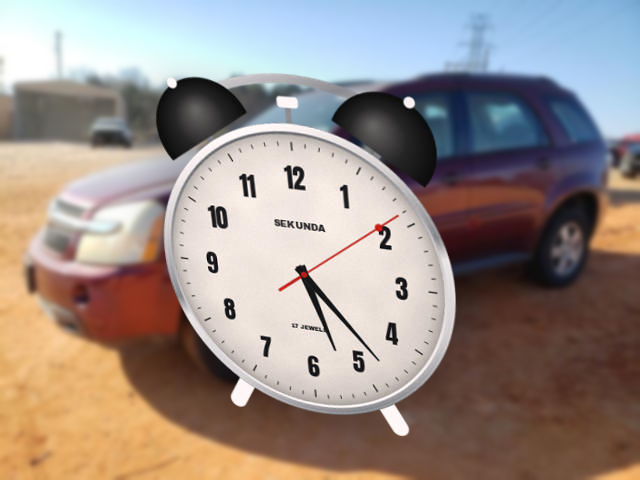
{"hour": 5, "minute": 23, "second": 9}
